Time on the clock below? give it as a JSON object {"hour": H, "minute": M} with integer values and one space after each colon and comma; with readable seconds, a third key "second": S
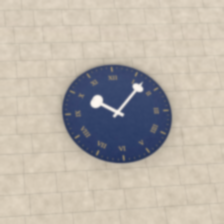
{"hour": 10, "minute": 7}
